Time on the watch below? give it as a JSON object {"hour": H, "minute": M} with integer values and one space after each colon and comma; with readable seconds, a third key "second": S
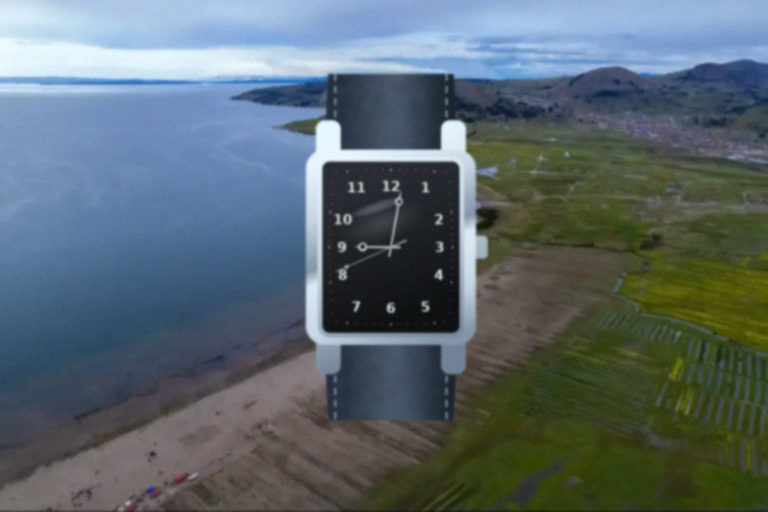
{"hour": 9, "minute": 1, "second": 41}
